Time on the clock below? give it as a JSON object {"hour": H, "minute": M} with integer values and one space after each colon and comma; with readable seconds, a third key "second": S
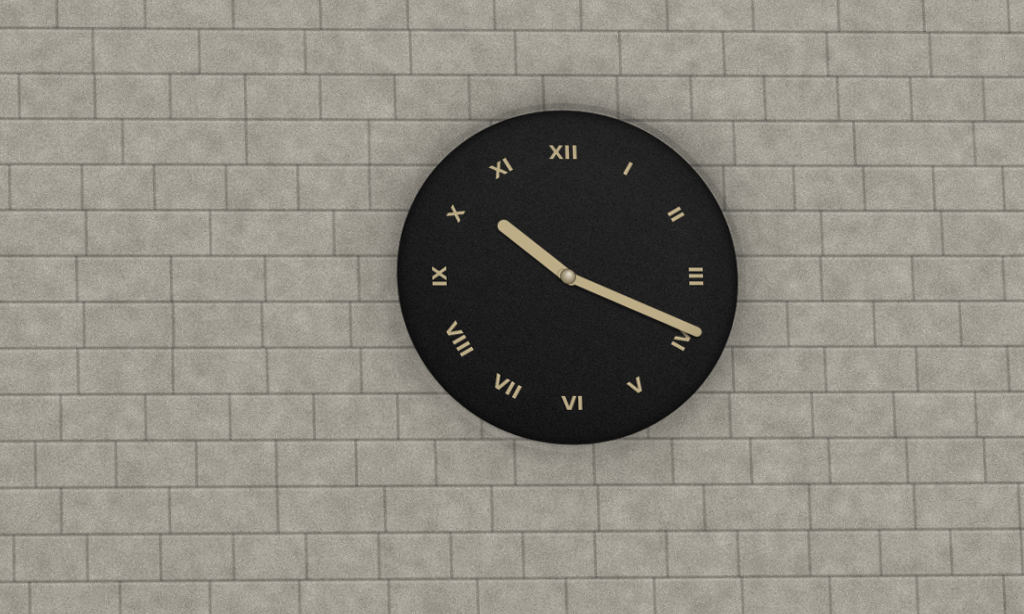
{"hour": 10, "minute": 19}
